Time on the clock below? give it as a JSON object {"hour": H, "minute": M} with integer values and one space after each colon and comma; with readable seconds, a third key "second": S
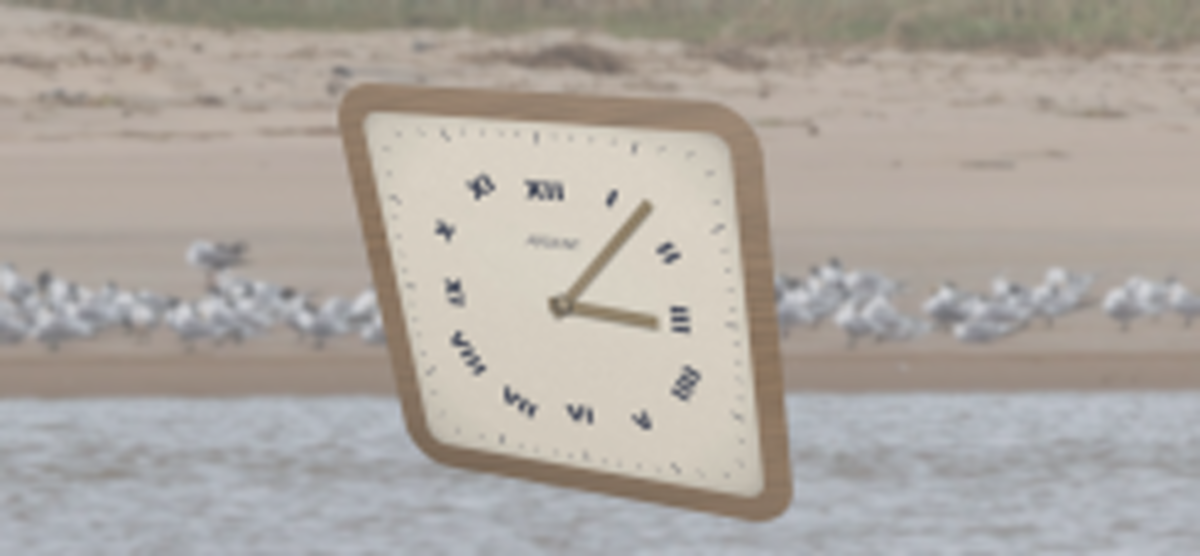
{"hour": 3, "minute": 7}
